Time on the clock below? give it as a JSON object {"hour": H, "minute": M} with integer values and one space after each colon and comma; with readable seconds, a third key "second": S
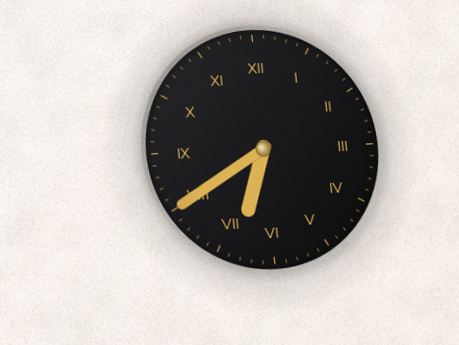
{"hour": 6, "minute": 40}
